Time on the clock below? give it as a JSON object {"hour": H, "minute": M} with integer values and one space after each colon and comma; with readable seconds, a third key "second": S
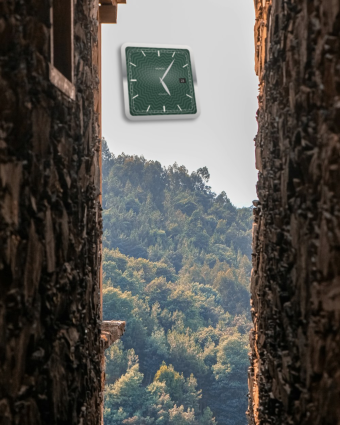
{"hour": 5, "minute": 6}
